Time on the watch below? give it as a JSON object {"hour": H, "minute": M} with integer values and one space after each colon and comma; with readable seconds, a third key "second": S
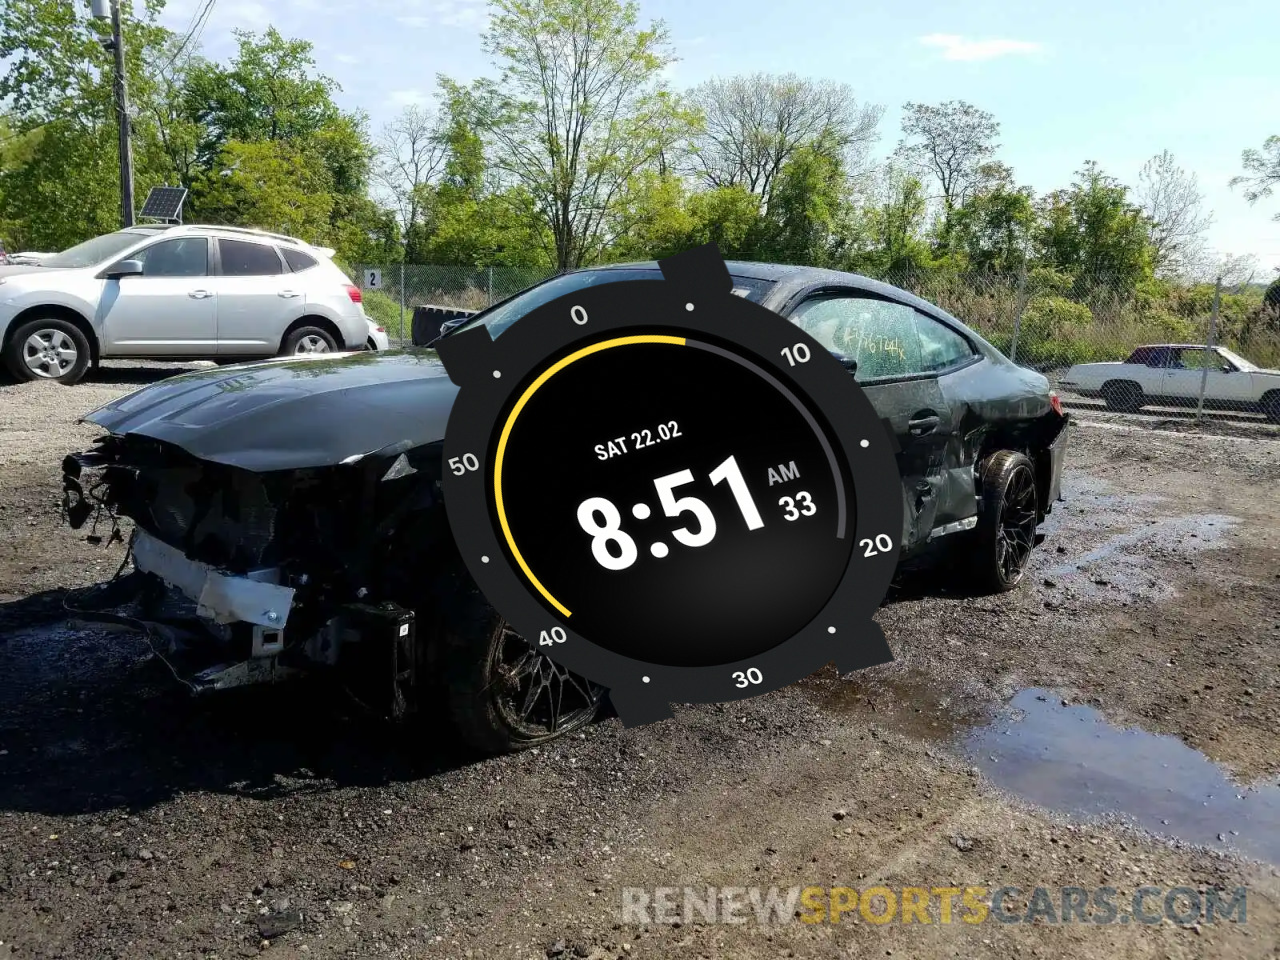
{"hour": 8, "minute": 51, "second": 33}
